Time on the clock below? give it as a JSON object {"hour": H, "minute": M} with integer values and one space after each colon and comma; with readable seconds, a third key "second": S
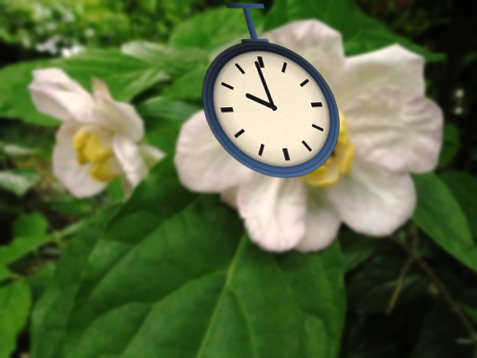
{"hour": 9, "minute": 59}
